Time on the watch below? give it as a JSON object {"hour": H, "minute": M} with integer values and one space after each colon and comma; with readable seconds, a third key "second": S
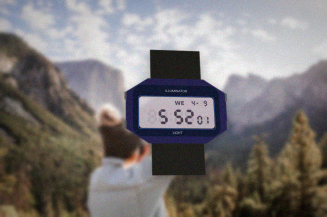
{"hour": 5, "minute": 52, "second": 1}
